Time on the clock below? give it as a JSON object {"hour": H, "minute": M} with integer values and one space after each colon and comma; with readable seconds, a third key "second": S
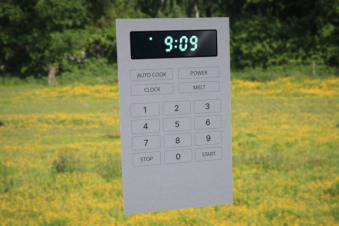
{"hour": 9, "minute": 9}
